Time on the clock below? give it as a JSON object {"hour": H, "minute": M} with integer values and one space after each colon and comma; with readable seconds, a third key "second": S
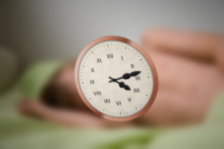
{"hour": 4, "minute": 13}
